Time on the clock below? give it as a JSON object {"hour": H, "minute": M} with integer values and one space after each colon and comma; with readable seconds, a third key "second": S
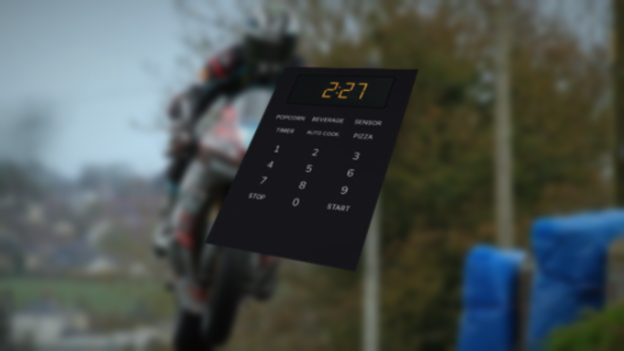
{"hour": 2, "minute": 27}
